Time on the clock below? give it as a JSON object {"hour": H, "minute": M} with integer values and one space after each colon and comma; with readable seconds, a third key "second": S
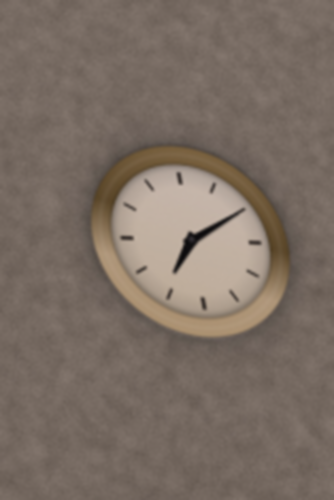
{"hour": 7, "minute": 10}
